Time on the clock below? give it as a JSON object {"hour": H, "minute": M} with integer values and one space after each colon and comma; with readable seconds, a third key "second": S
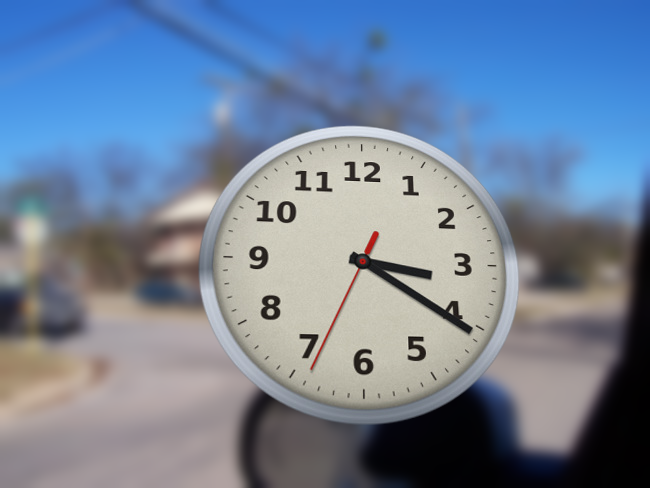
{"hour": 3, "minute": 20, "second": 34}
